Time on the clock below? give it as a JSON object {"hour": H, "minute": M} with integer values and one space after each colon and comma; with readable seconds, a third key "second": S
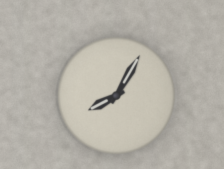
{"hour": 8, "minute": 5}
